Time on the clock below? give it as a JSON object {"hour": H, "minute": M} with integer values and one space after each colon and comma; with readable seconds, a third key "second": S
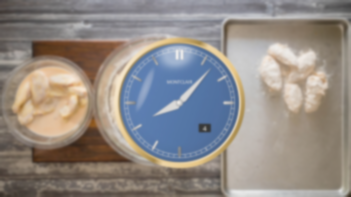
{"hour": 8, "minute": 7}
